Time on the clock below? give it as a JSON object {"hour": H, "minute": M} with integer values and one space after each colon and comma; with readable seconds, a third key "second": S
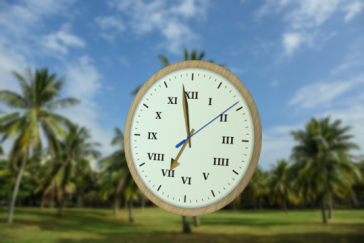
{"hour": 6, "minute": 58, "second": 9}
